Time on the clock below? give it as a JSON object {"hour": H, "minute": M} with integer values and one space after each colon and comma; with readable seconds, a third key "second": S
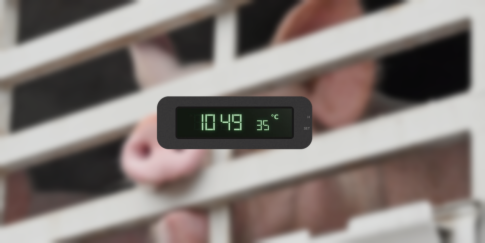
{"hour": 10, "minute": 49}
